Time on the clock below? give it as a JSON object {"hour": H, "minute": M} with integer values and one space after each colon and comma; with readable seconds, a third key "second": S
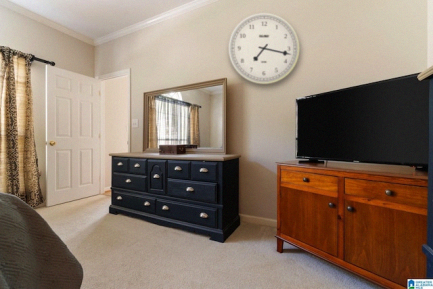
{"hour": 7, "minute": 17}
